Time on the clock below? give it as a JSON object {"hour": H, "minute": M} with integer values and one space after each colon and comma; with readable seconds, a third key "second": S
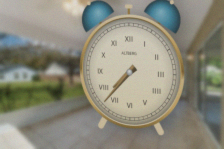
{"hour": 7, "minute": 37}
